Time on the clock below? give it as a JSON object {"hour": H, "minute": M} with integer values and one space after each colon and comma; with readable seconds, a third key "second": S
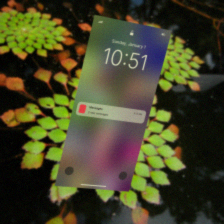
{"hour": 10, "minute": 51}
